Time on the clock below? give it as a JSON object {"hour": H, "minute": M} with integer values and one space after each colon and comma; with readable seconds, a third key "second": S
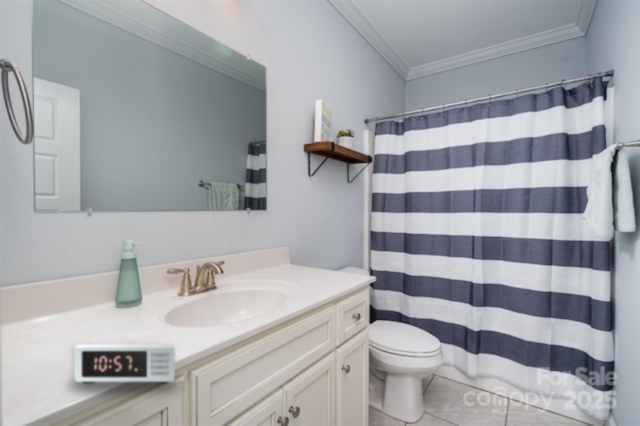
{"hour": 10, "minute": 57}
